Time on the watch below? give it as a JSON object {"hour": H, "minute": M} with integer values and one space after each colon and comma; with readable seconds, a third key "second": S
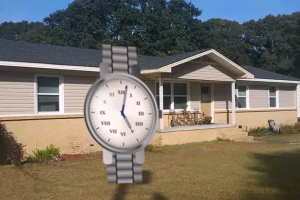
{"hour": 5, "minute": 2}
